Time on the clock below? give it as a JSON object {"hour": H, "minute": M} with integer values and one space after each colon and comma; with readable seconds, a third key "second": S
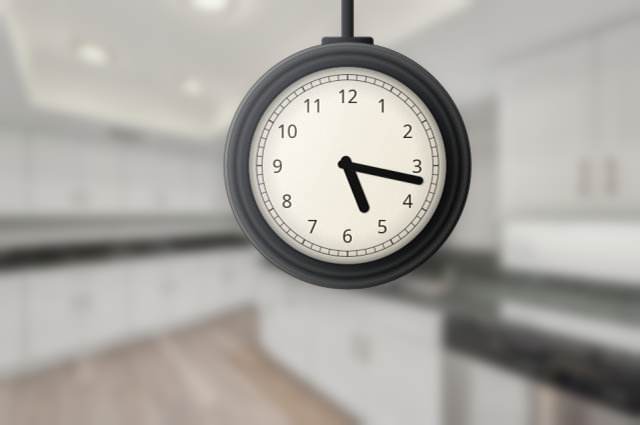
{"hour": 5, "minute": 17}
